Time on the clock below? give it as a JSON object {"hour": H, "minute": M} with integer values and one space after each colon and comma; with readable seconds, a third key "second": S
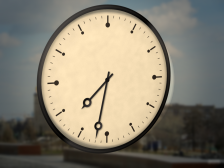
{"hour": 7, "minute": 32}
